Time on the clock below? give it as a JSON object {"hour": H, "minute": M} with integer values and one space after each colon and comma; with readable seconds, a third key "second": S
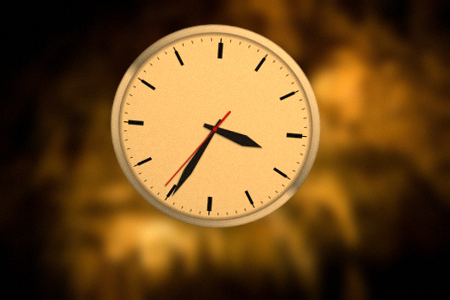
{"hour": 3, "minute": 34, "second": 36}
